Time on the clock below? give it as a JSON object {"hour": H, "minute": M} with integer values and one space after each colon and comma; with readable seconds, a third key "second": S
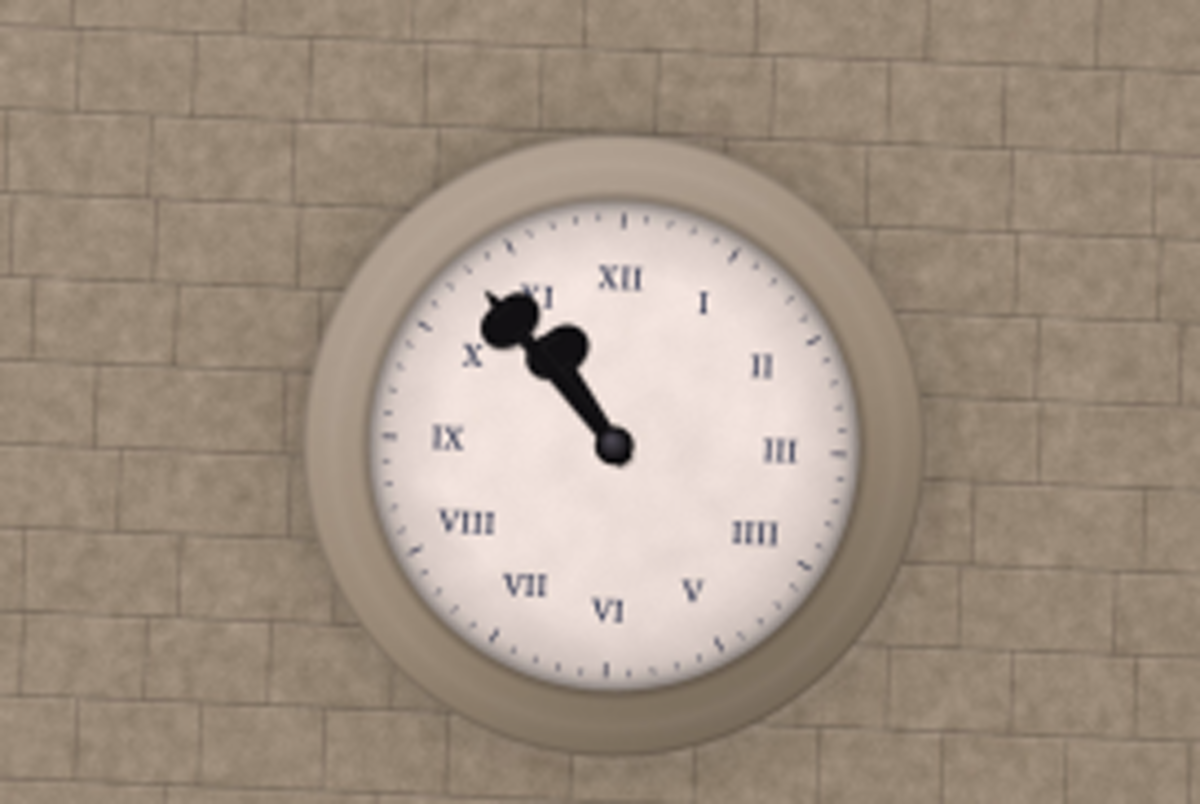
{"hour": 10, "minute": 53}
